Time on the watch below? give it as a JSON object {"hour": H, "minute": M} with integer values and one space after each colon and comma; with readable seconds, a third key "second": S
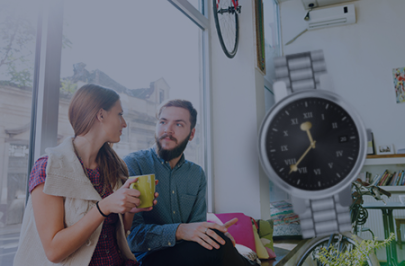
{"hour": 11, "minute": 38}
